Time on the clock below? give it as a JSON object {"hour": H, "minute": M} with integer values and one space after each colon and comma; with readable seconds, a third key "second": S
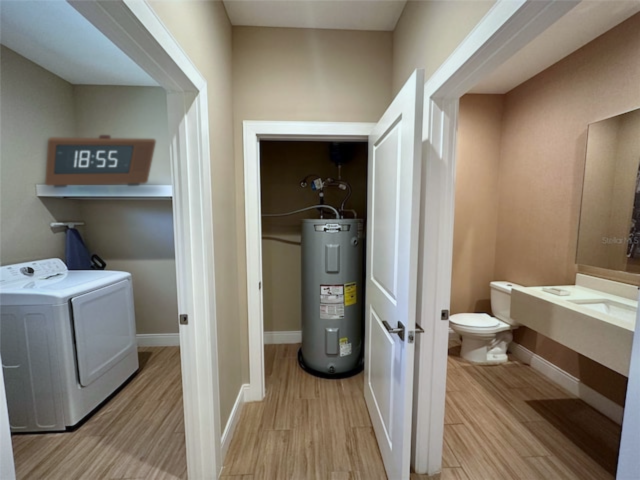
{"hour": 18, "minute": 55}
